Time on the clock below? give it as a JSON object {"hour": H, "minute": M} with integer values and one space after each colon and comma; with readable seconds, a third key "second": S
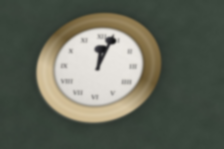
{"hour": 12, "minute": 3}
